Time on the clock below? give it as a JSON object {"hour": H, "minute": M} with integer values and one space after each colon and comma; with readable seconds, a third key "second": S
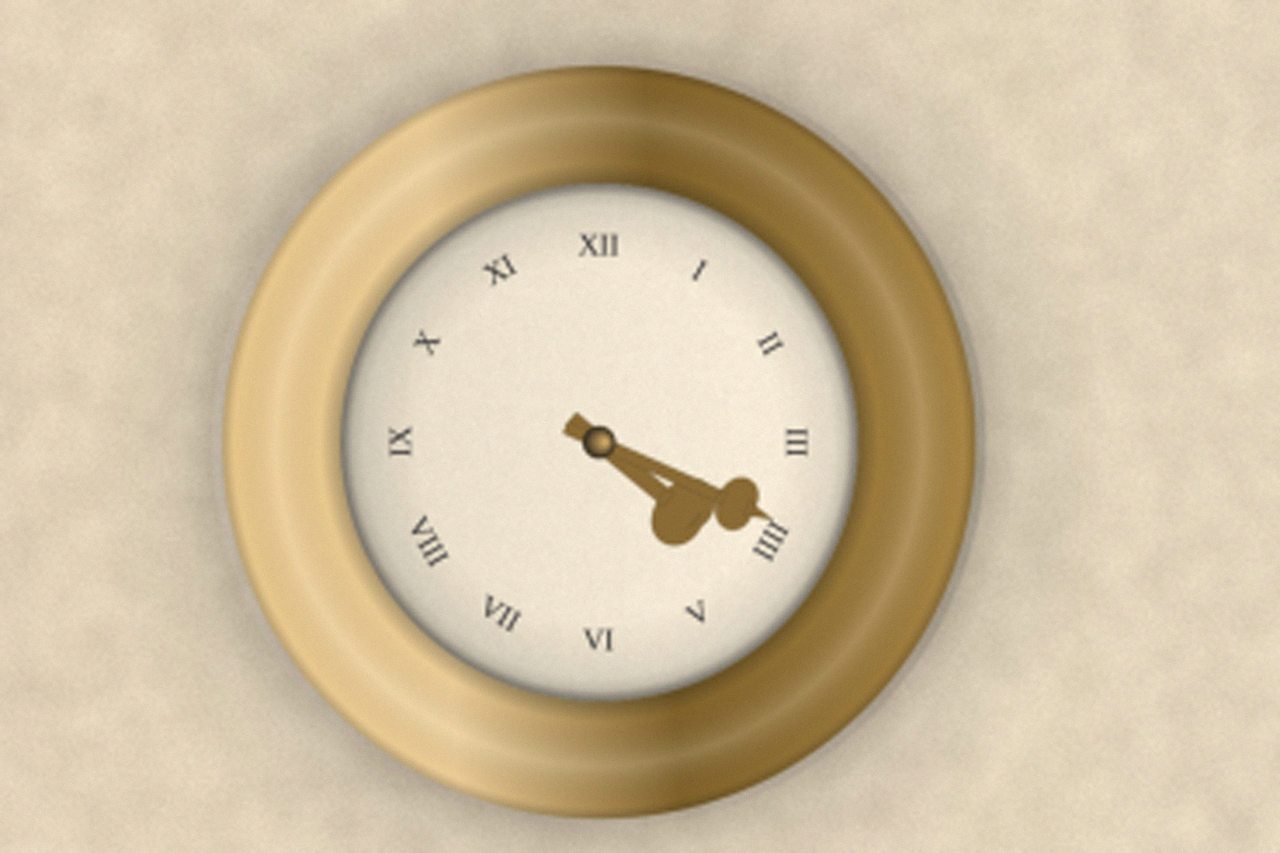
{"hour": 4, "minute": 19}
